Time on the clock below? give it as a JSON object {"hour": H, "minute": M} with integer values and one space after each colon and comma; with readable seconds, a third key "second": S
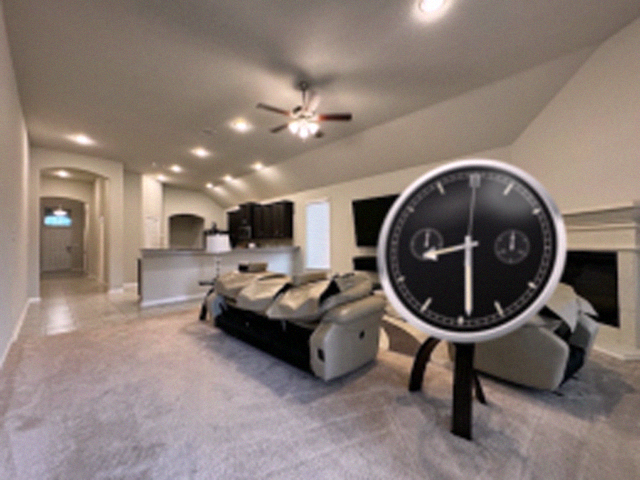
{"hour": 8, "minute": 29}
